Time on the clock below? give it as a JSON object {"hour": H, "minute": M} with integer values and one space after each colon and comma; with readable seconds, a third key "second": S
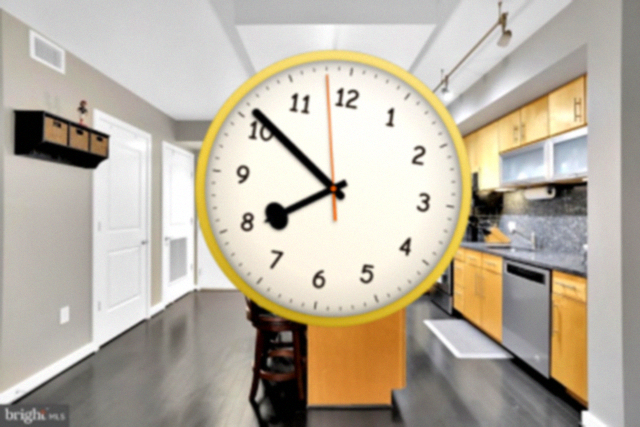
{"hour": 7, "minute": 50, "second": 58}
